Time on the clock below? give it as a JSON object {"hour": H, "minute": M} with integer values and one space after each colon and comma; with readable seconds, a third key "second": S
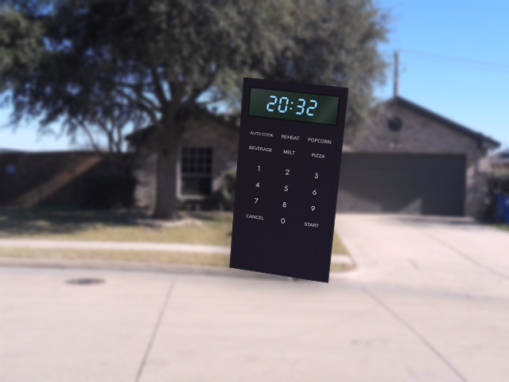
{"hour": 20, "minute": 32}
